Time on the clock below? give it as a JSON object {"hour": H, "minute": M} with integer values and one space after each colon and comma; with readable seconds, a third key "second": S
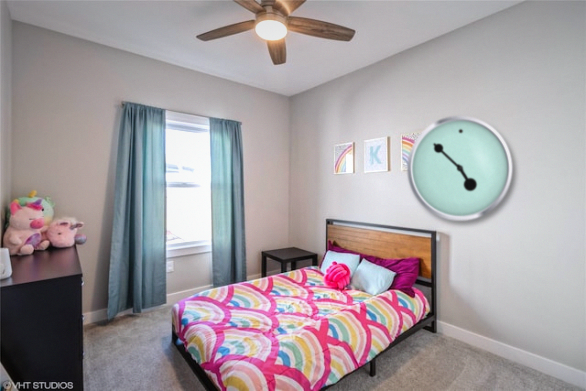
{"hour": 4, "minute": 52}
